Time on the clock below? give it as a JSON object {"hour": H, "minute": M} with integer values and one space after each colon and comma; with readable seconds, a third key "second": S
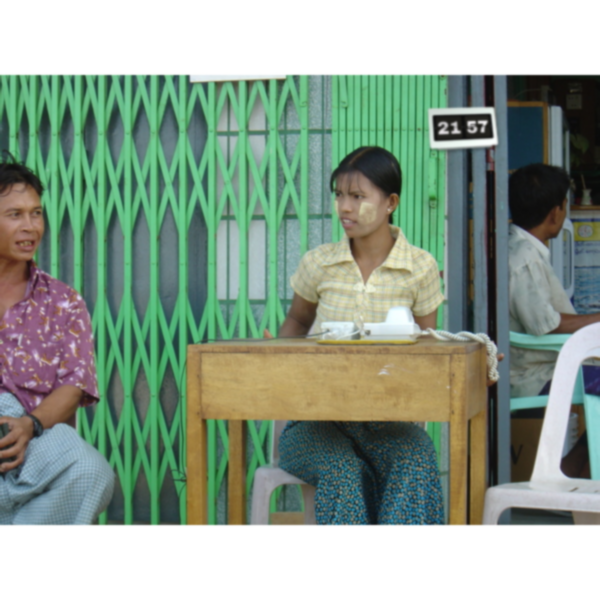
{"hour": 21, "minute": 57}
